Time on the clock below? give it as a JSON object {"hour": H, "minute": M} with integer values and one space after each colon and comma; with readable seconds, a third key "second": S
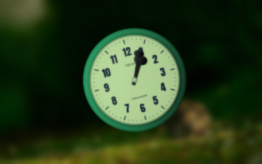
{"hour": 1, "minute": 4}
